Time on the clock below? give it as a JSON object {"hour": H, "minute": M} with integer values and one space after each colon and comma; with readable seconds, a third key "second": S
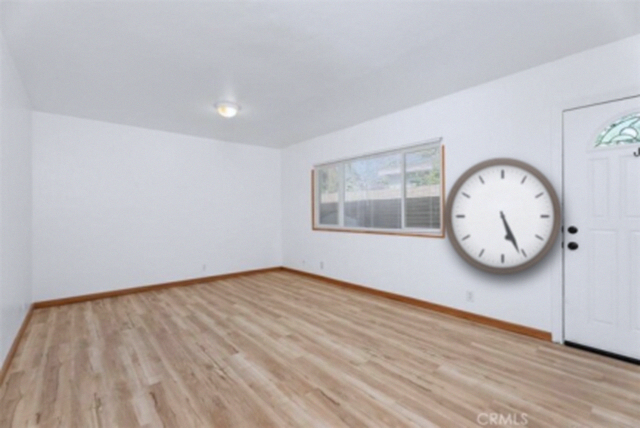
{"hour": 5, "minute": 26}
